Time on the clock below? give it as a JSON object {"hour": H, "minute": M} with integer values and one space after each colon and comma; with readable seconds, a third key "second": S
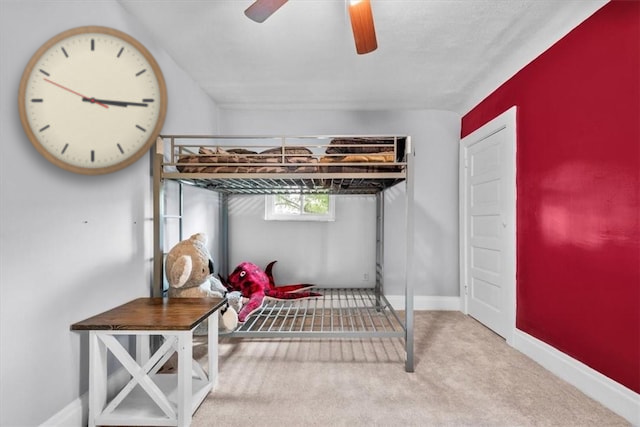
{"hour": 3, "minute": 15, "second": 49}
